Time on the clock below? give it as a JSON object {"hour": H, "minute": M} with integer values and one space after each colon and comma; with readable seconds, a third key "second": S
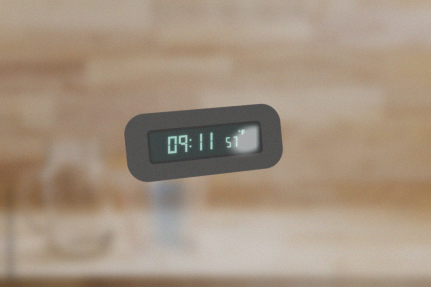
{"hour": 9, "minute": 11}
